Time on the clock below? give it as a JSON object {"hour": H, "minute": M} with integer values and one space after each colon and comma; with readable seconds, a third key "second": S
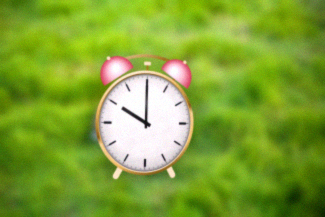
{"hour": 10, "minute": 0}
